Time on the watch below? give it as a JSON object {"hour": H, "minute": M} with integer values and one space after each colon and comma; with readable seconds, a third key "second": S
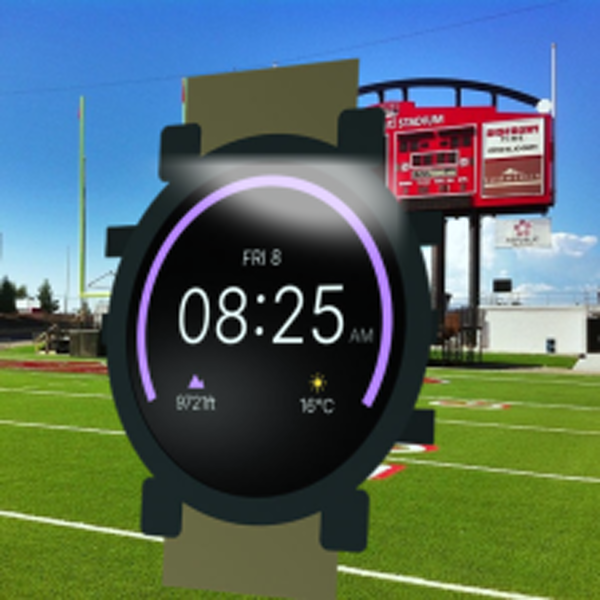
{"hour": 8, "minute": 25}
